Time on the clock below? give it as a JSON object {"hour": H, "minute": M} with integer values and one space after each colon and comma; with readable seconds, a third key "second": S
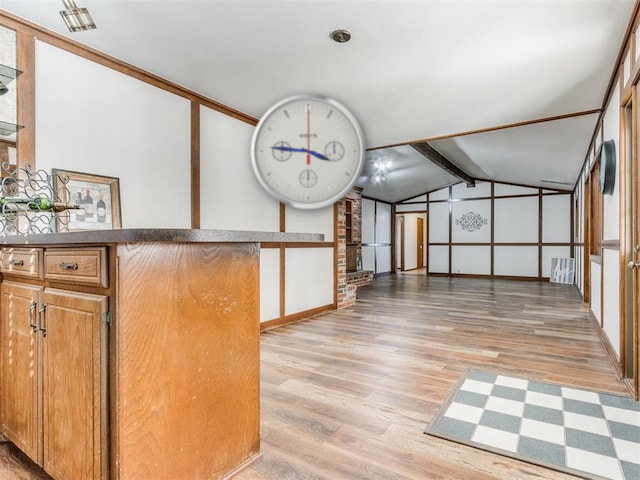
{"hour": 3, "minute": 46}
